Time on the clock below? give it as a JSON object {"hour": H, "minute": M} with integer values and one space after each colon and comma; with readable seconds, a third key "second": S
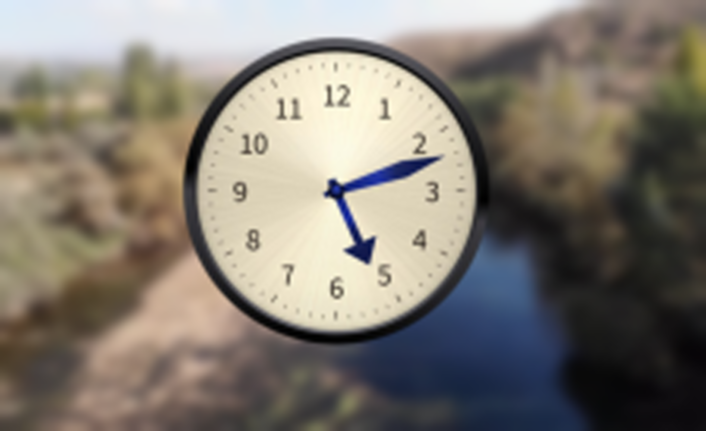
{"hour": 5, "minute": 12}
